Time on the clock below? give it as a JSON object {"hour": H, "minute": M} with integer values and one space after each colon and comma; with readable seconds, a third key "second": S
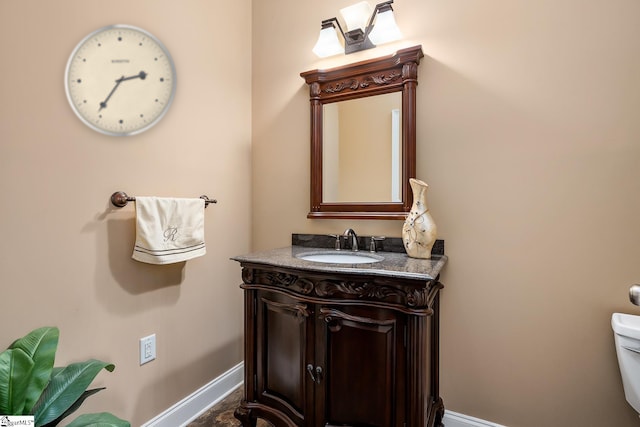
{"hour": 2, "minute": 36}
